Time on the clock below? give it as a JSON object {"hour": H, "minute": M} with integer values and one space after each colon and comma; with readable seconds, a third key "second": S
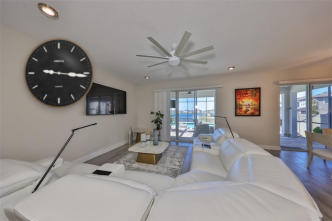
{"hour": 9, "minute": 16}
